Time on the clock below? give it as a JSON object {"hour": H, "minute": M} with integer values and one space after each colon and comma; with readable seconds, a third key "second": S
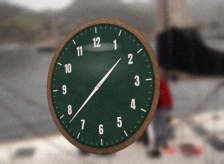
{"hour": 1, "minute": 38}
